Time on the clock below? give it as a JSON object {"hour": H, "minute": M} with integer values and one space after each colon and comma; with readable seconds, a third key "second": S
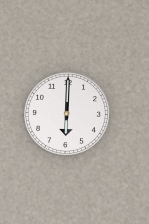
{"hour": 6, "minute": 0}
